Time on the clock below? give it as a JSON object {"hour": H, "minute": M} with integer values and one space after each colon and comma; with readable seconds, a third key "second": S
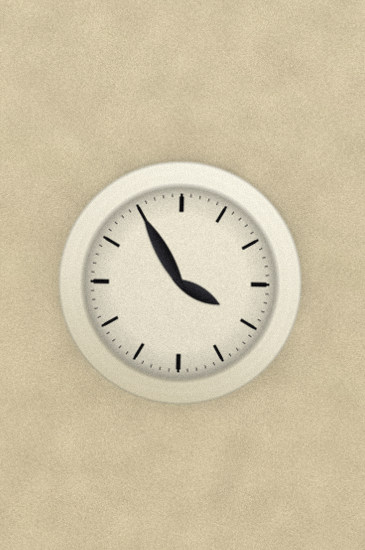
{"hour": 3, "minute": 55}
